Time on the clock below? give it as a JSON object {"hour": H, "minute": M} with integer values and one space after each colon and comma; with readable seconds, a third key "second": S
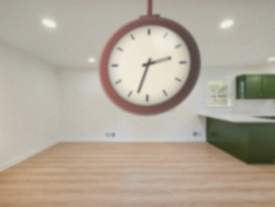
{"hour": 2, "minute": 33}
